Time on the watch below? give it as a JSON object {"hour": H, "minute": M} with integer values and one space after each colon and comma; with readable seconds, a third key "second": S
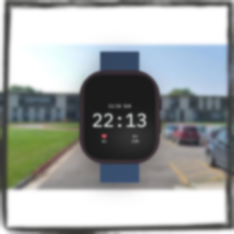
{"hour": 22, "minute": 13}
